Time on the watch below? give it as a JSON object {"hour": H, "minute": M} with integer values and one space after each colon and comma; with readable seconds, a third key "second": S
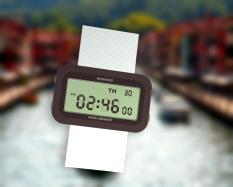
{"hour": 2, "minute": 46, "second": 0}
